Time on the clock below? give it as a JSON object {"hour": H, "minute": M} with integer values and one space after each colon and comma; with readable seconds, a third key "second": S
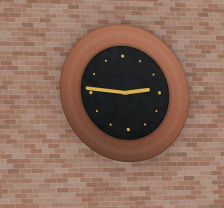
{"hour": 2, "minute": 46}
